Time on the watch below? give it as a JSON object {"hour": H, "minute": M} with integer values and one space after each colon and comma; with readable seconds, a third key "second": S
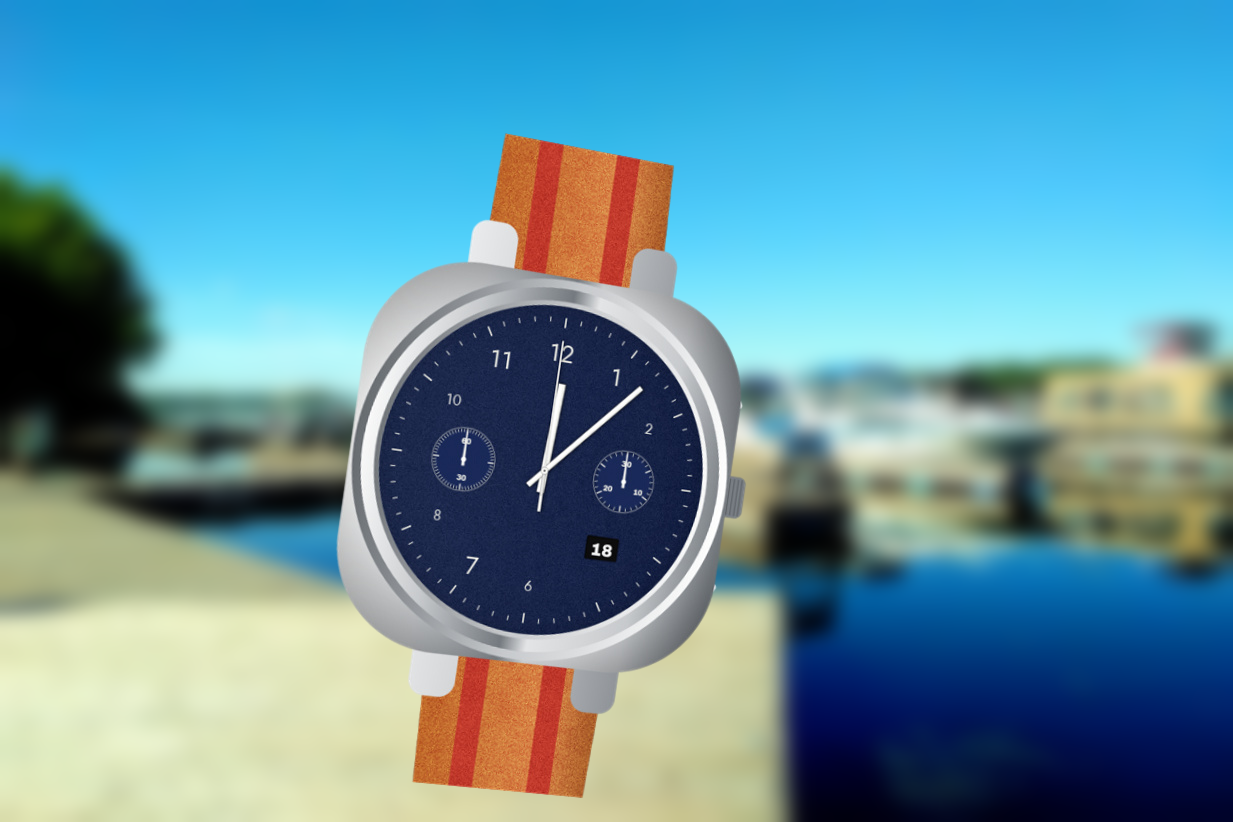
{"hour": 12, "minute": 7}
